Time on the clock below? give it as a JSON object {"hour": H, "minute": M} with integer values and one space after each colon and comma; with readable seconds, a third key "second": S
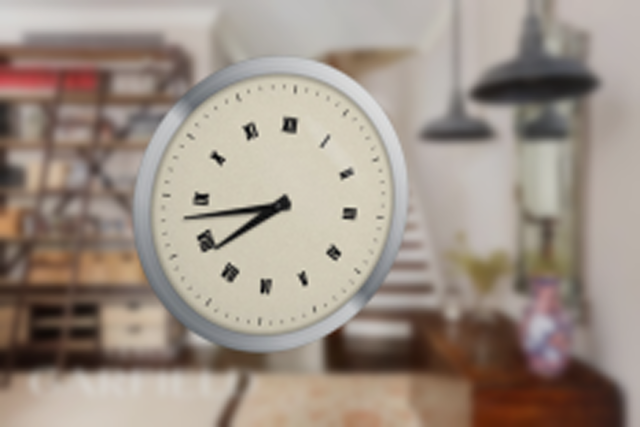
{"hour": 7, "minute": 43}
